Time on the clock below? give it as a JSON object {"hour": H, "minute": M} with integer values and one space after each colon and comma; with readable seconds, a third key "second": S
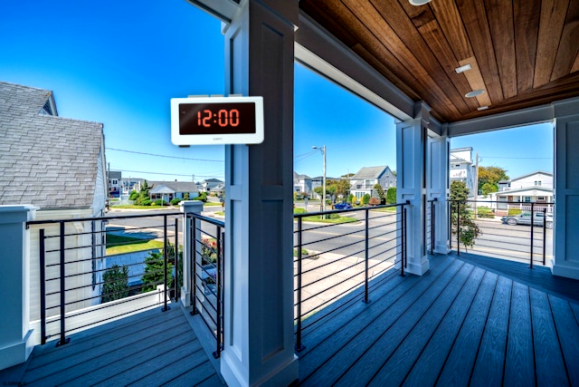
{"hour": 12, "minute": 0}
